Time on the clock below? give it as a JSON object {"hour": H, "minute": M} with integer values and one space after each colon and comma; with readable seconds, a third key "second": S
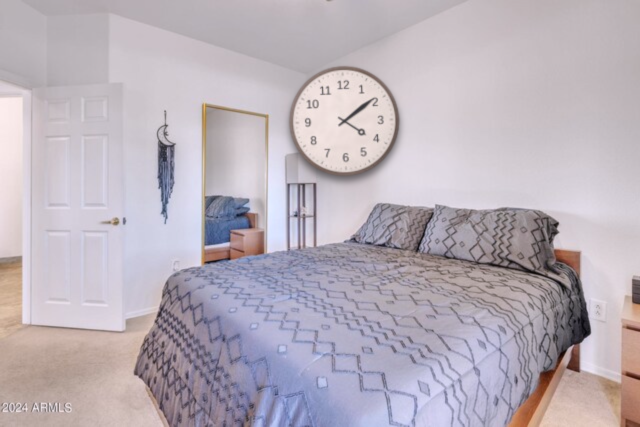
{"hour": 4, "minute": 9}
